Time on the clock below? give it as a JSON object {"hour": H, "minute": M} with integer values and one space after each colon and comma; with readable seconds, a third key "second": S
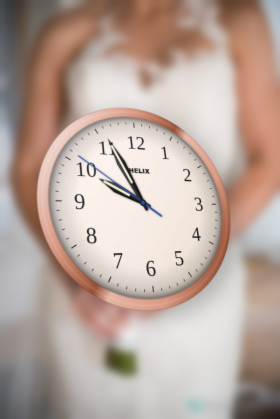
{"hour": 9, "minute": 55, "second": 51}
